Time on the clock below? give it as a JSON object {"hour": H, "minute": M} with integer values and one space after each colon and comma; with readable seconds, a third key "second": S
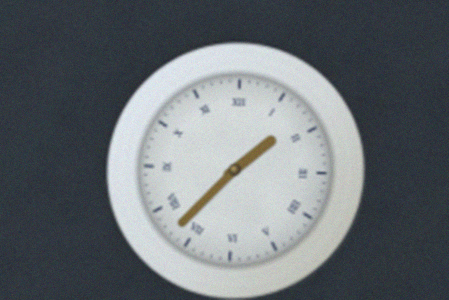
{"hour": 1, "minute": 37}
